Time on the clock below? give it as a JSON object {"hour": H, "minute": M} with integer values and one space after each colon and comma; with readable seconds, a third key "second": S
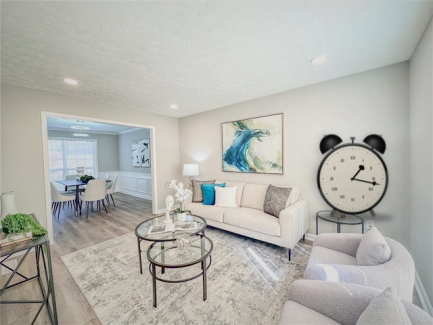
{"hour": 1, "minute": 17}
